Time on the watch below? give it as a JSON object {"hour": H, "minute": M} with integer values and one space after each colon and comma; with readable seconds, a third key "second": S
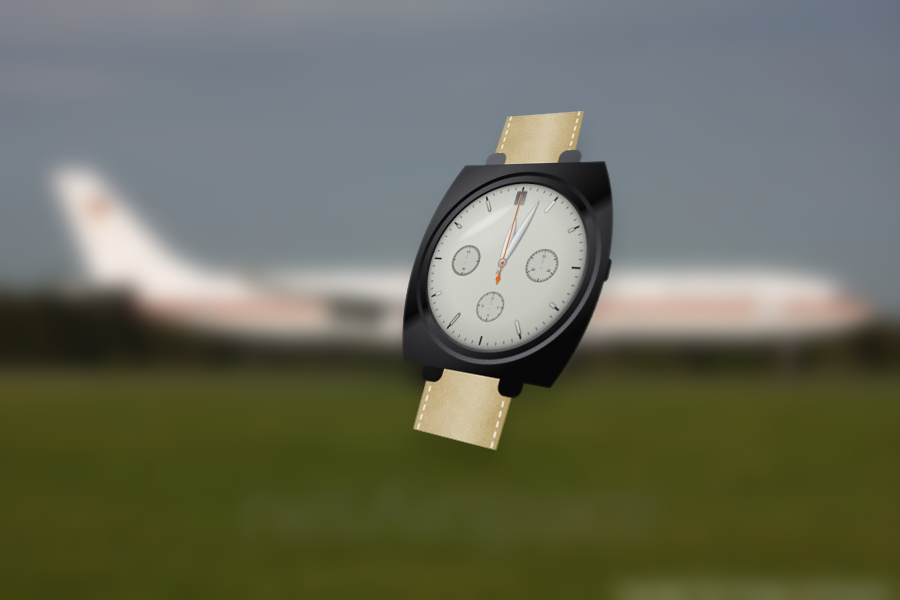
{"hour": 12, "minute": 3}
